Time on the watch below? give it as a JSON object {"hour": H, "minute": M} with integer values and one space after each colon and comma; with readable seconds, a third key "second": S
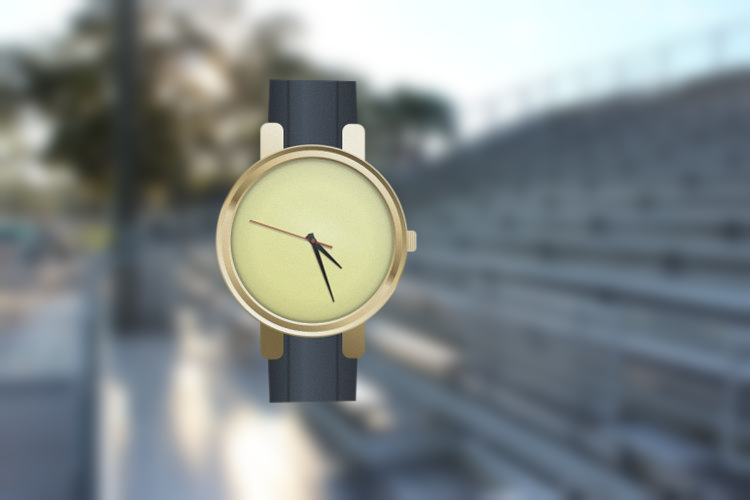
{"hour": 4, "minute": 26, "second": 48}
